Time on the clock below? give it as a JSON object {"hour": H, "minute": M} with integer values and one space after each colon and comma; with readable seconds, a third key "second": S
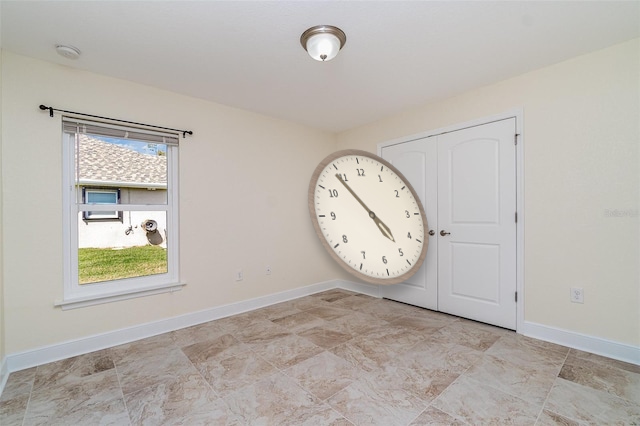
{"hour": 4, "minute": 54}
